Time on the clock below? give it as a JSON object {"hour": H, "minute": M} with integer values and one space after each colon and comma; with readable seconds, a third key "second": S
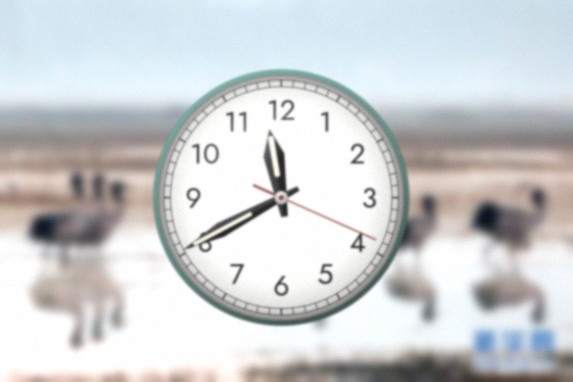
{"hour": 11, "minute": 40, "second": 19}
